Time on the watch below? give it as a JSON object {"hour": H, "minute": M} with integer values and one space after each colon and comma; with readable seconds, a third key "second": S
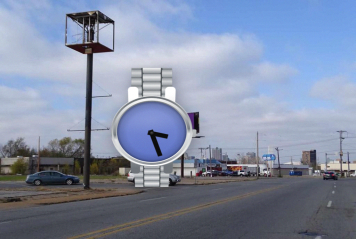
{"hour": 3, "minute": 27}
